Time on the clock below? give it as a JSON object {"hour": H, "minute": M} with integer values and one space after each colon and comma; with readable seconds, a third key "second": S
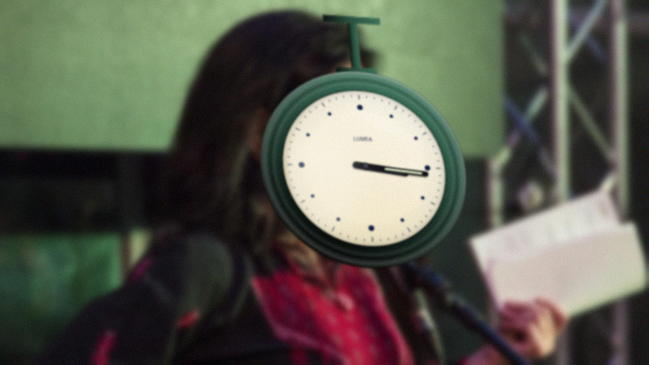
{"hour": 3, "minute": 16}
